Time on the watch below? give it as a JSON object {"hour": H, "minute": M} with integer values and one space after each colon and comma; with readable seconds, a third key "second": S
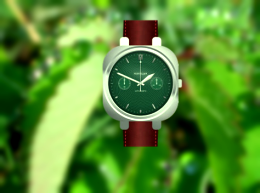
{"hour": 1, "minute": 49}
